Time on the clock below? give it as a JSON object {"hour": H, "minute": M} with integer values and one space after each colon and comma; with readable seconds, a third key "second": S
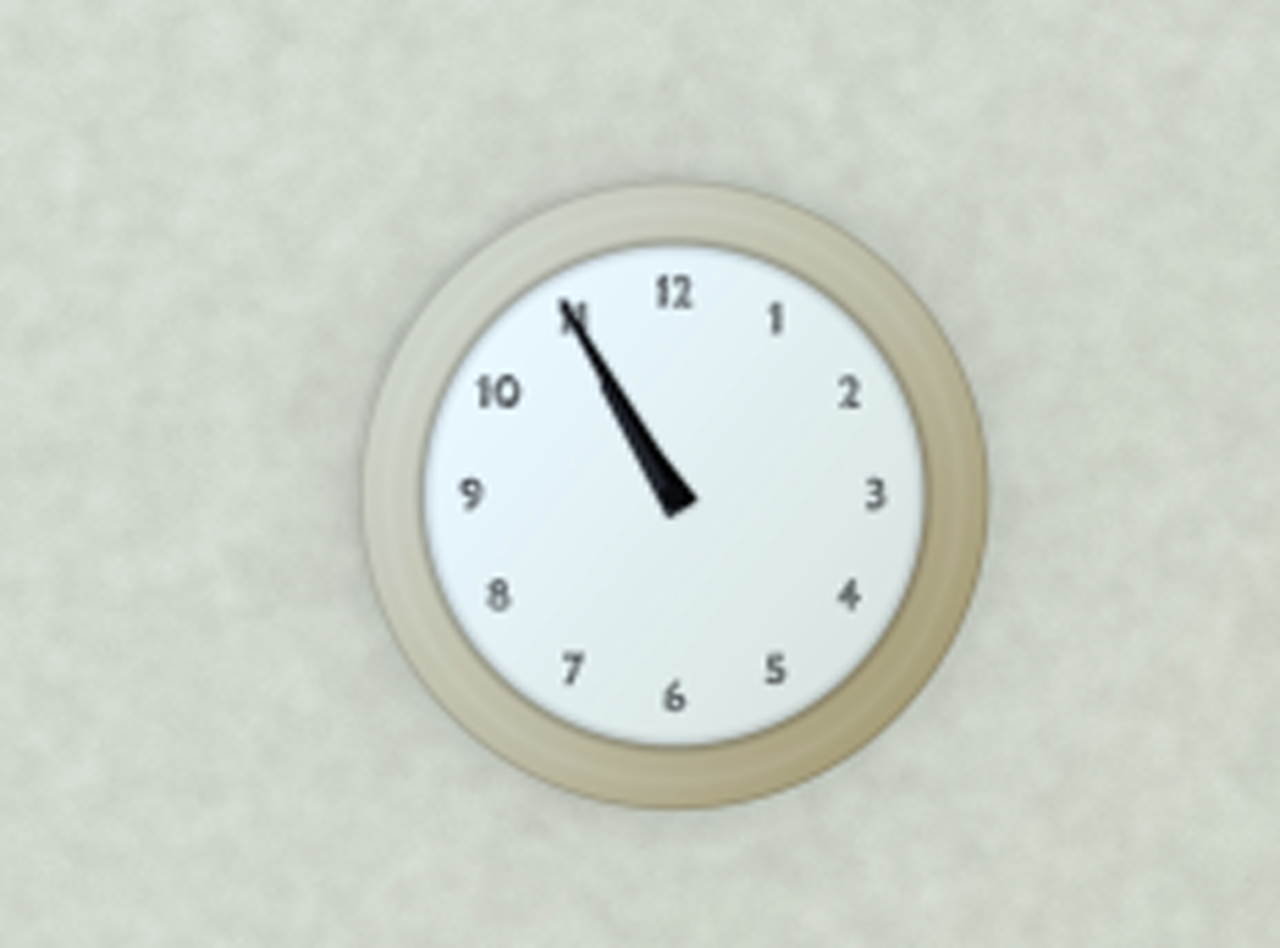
{"hour": 10, "minute": 55}
